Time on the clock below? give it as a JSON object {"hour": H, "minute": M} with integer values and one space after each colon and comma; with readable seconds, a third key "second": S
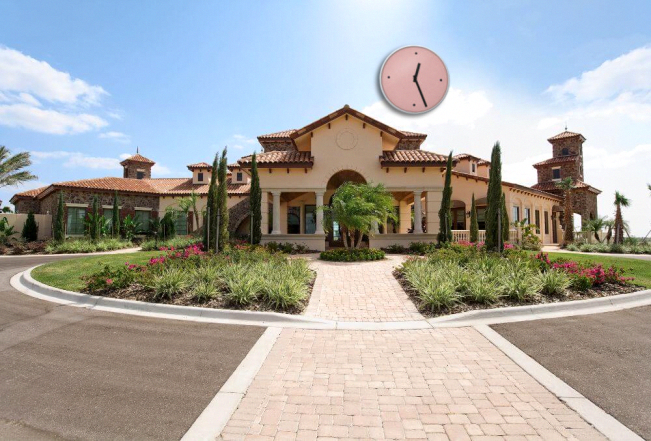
{"hour": 12, "minute": 26}
